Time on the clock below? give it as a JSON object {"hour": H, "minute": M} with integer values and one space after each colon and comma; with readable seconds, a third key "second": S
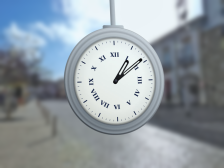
{"hour": 1, "minute": 9}
